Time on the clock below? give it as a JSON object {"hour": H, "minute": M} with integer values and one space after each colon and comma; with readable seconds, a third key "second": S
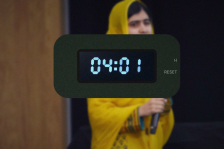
{"hour": 4, "minute": 1}
